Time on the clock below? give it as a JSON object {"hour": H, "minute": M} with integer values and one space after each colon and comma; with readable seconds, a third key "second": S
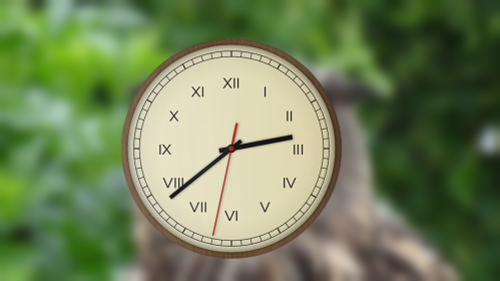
{"hour": 2, "minute": 38, "second": 32}
